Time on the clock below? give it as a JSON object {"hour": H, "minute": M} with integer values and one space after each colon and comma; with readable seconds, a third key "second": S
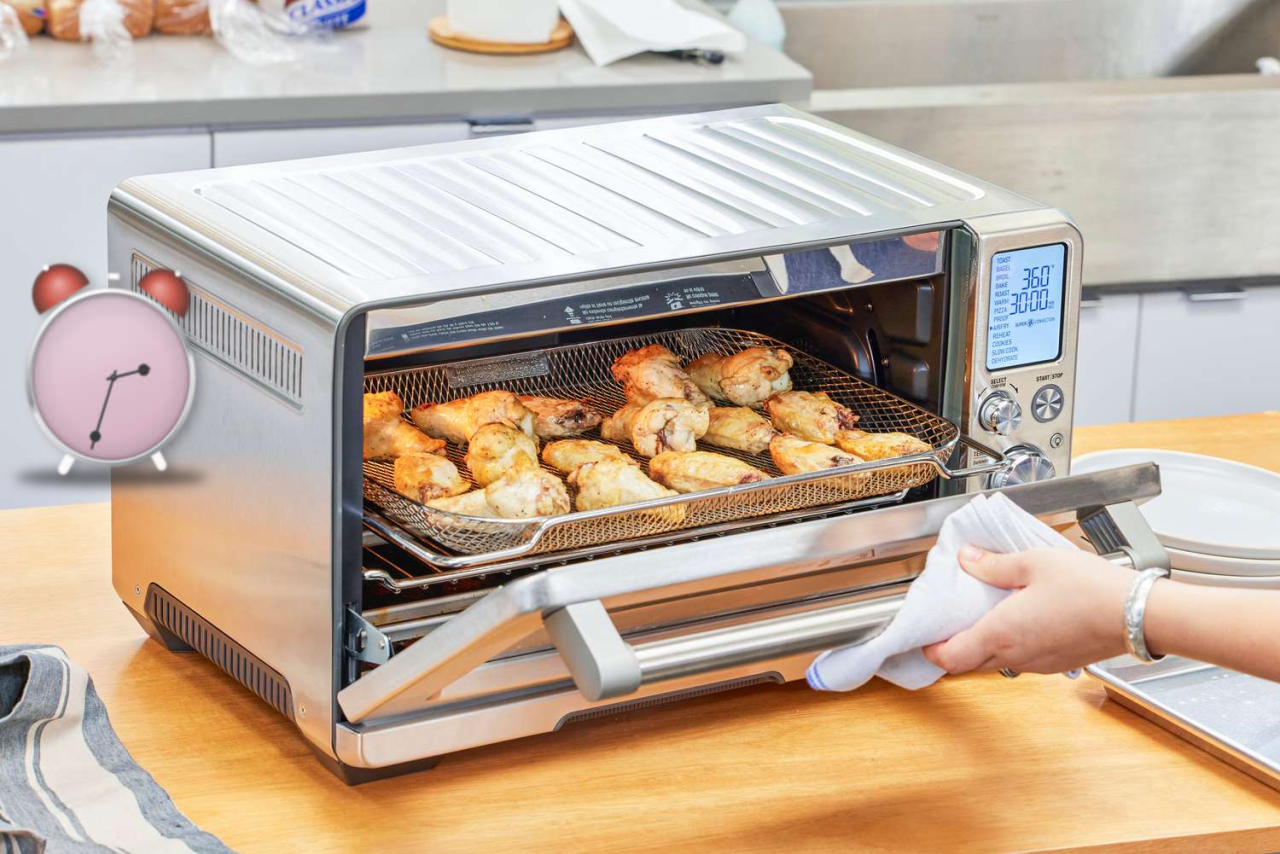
{"hour": 2, "minute": 33}
